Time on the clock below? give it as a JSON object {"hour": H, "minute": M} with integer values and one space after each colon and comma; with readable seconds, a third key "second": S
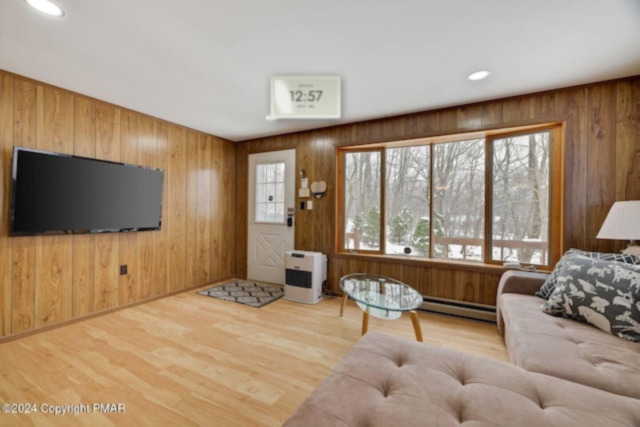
{"hour": 12, "minute": 57}
